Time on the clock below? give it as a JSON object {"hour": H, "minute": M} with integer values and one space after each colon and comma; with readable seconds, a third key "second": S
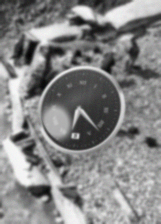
{"hour": 6, "minute": 22}
